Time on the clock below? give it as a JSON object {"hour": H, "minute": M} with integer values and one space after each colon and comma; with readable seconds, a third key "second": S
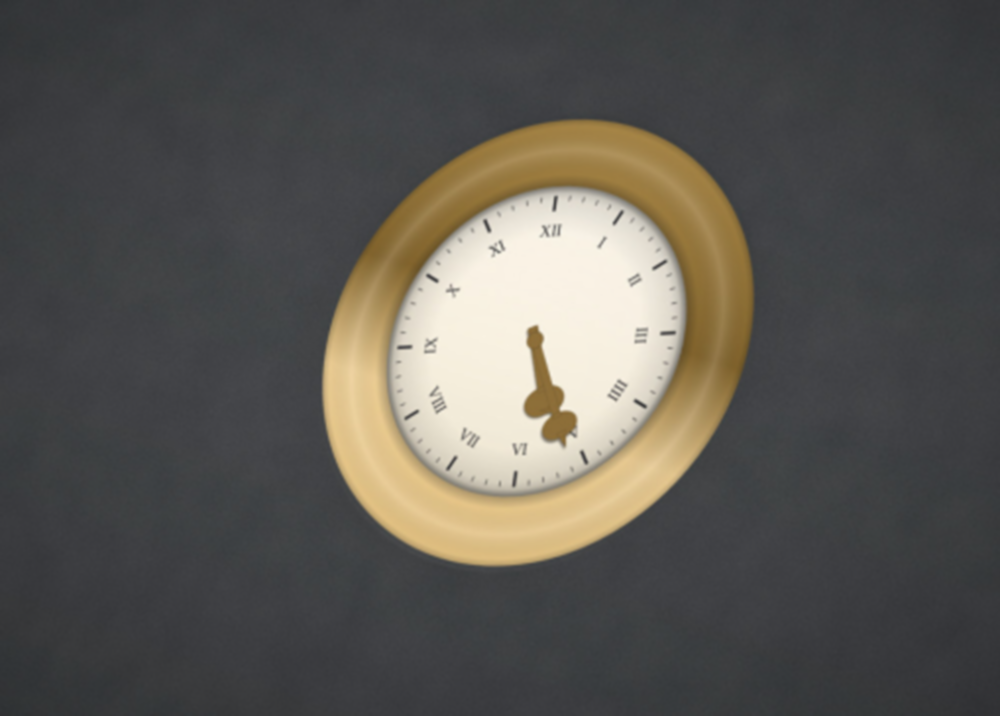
{"hour": 5, "minute": 26}
